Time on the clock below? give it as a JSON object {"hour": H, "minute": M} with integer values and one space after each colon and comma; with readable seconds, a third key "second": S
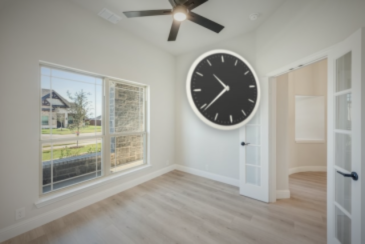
{"hour": 10, "minute": 39}
